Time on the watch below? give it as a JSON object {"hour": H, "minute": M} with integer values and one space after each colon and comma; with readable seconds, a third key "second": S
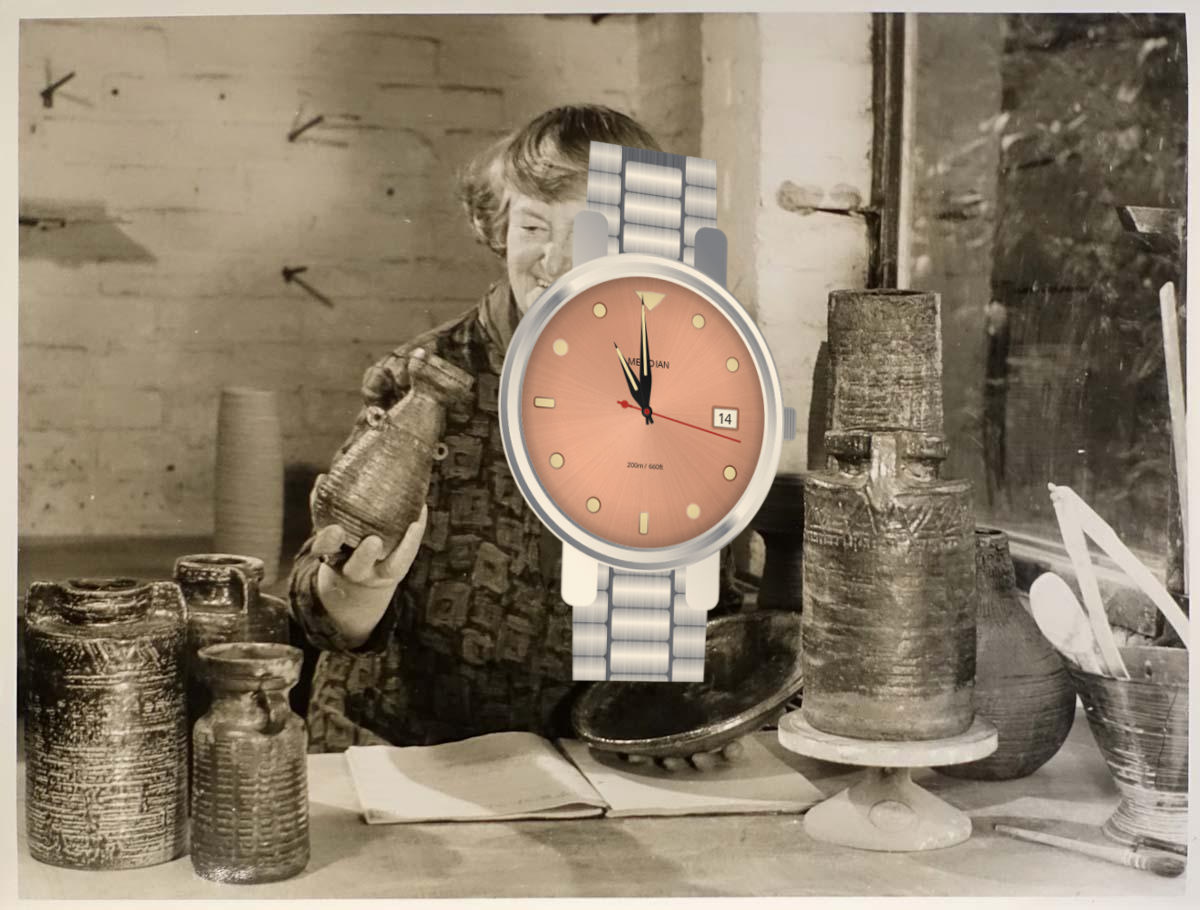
{"hour": 10, "minute": 59, "second": 17}
